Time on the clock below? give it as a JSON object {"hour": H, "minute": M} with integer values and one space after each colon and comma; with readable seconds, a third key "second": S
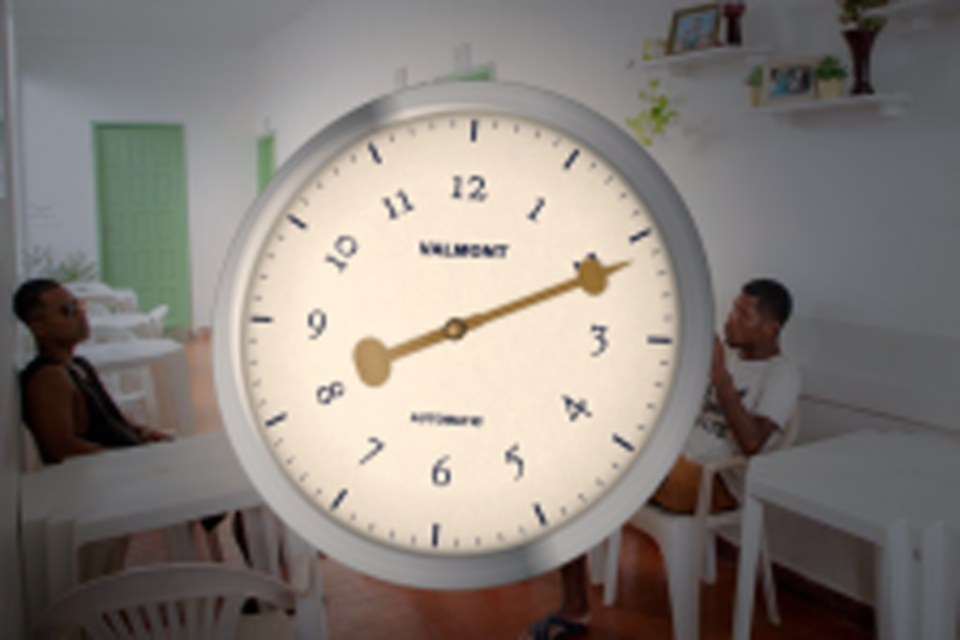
{"hour": 8, "minute": 11}
